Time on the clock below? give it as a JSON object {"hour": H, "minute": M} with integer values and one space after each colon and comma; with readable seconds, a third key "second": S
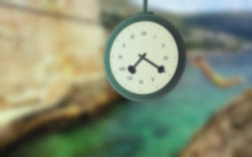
{"hour": 7, "minute": 20}
